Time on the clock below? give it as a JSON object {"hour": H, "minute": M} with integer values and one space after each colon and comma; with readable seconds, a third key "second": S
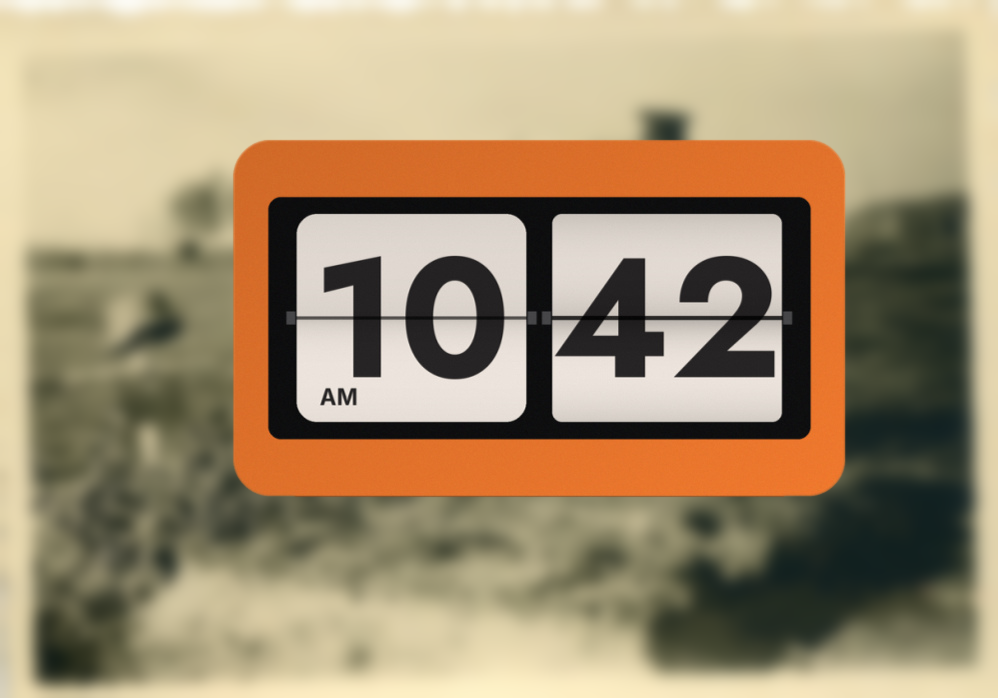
{"hour": 10, "minute": 42}
